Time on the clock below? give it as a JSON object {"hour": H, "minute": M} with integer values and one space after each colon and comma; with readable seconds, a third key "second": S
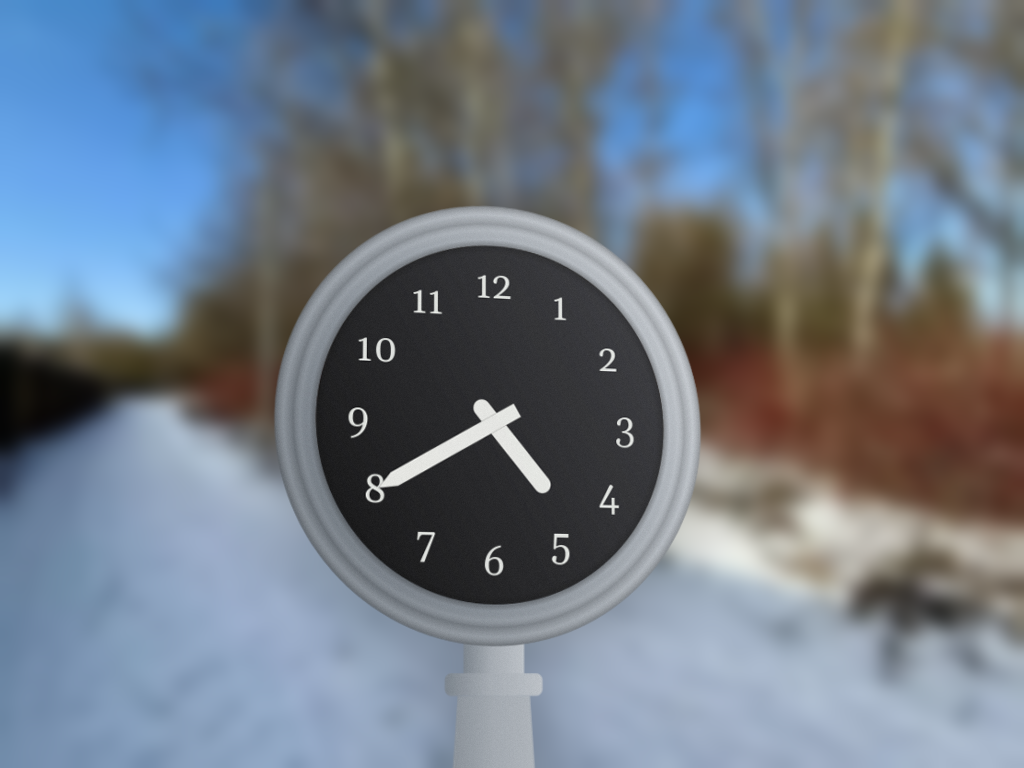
{"hour": 4, "minute": 40}
